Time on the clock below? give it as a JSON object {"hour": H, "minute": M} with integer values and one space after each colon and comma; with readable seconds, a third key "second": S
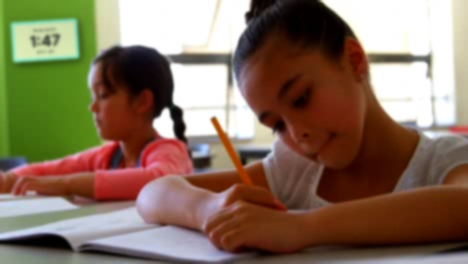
{"hour": 1, "minute": 47}
